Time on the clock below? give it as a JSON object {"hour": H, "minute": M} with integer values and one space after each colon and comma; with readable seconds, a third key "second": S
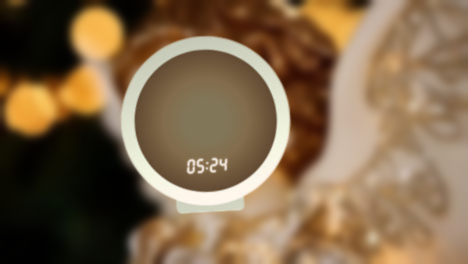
{"hour": 5, "minute": 24}
